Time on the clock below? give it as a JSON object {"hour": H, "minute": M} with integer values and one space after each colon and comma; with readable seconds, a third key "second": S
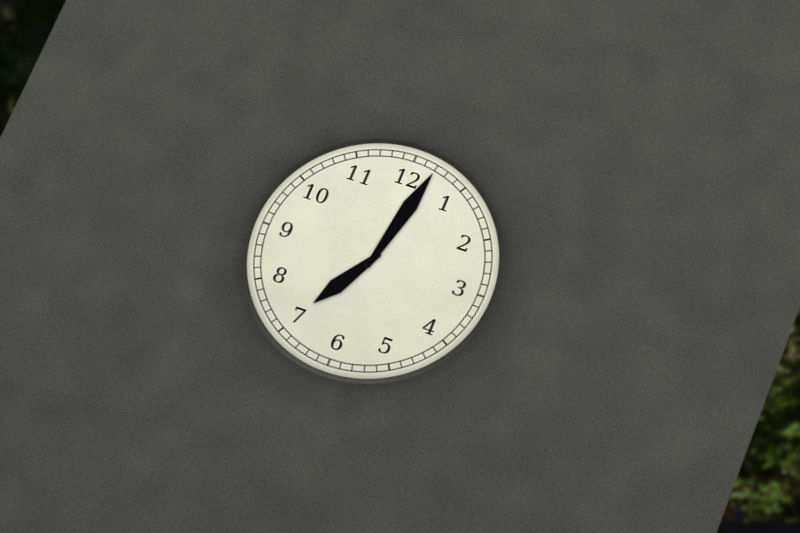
{"hour": 7, "minute": 2}
